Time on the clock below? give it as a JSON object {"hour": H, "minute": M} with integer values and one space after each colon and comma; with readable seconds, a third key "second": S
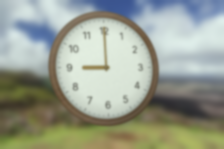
{"hour": 9, "minute": 0}
